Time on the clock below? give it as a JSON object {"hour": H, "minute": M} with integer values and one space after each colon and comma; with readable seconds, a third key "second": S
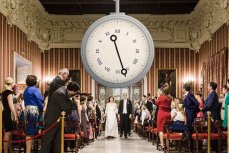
{"hour": 11, "minute": 27}
